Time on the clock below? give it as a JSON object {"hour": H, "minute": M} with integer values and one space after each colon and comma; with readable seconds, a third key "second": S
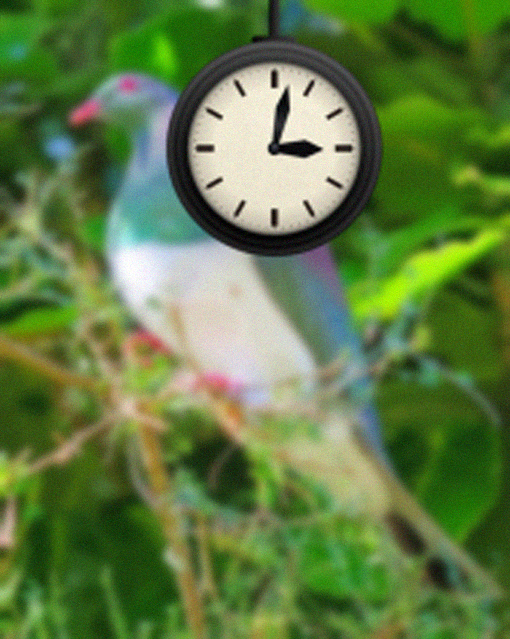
{"hour": 3, "minute": 2}
